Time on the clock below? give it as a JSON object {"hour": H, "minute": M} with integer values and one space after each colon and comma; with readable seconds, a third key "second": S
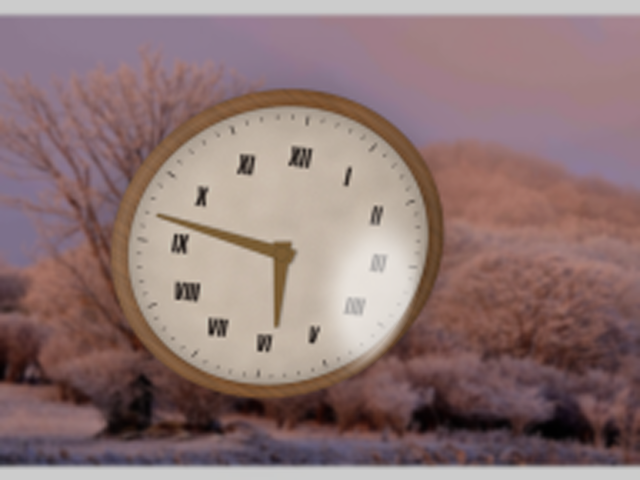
{"hour": 5, "minute": 47}
